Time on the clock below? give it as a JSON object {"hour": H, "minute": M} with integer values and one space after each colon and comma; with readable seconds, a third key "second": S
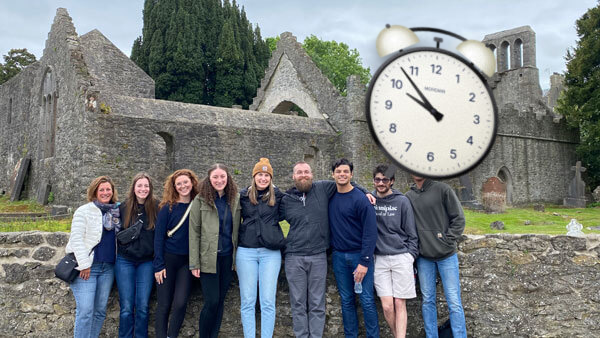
{"hour": 9, "minute": 53}
